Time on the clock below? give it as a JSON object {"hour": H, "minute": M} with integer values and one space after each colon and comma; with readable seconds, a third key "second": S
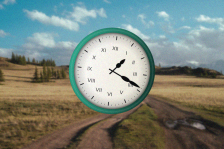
{"hour": 1, "minute": 19}
